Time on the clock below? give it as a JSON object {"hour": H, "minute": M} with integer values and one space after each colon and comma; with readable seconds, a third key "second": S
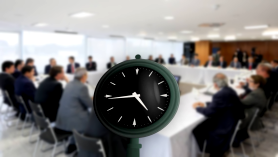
{"hour": 4, "minute": 44}
